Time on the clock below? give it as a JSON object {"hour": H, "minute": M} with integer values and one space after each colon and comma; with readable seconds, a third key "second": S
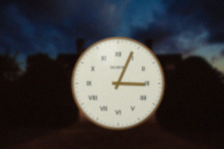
{"hour": 3, "minute": 4}
